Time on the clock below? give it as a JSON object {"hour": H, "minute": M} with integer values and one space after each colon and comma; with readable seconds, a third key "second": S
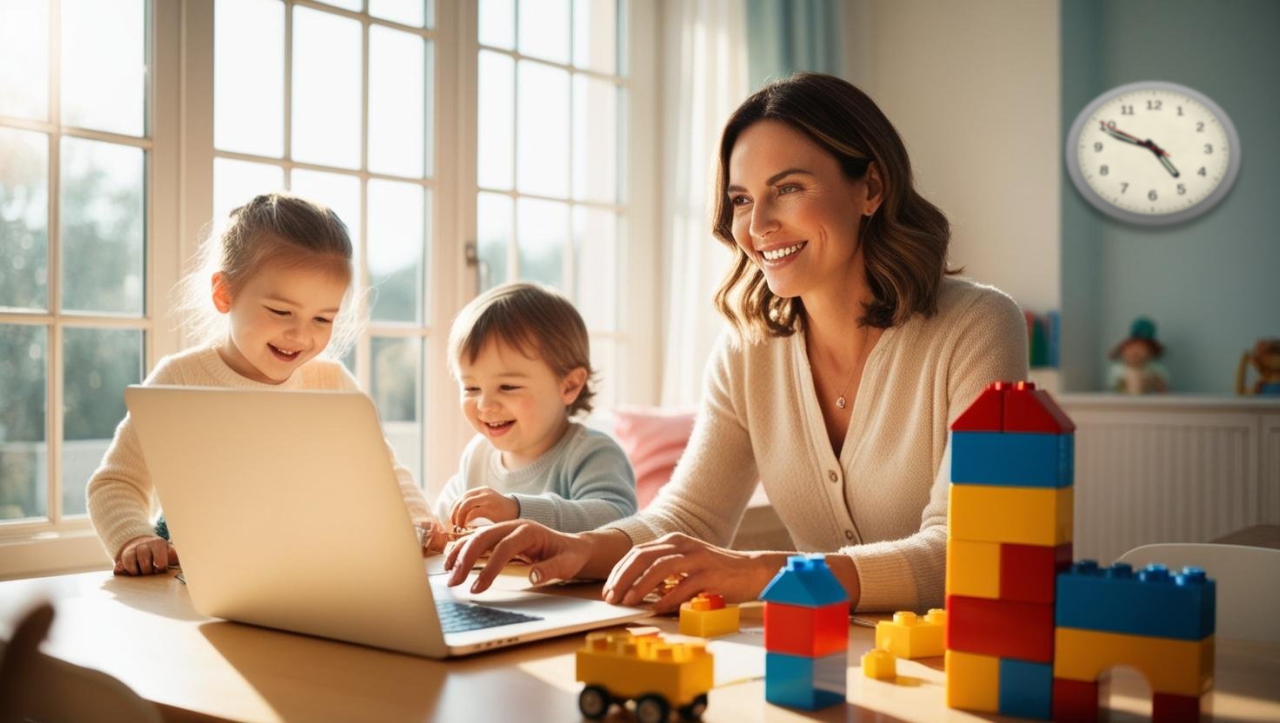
{"hour": 4, "minute": 48, "second": 50}
